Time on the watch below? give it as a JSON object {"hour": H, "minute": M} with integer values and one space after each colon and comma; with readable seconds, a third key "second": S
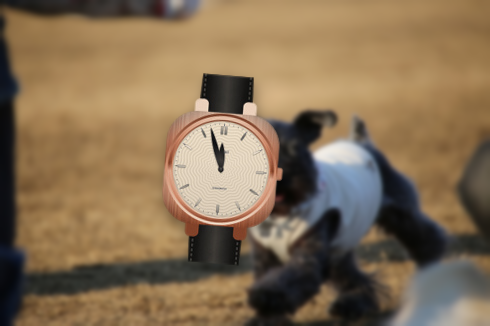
{"hour": 11, "minute": 57}
